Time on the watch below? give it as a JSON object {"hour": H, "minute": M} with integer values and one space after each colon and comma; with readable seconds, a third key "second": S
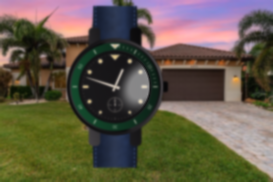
{"hour": 12, "minute": 48}
